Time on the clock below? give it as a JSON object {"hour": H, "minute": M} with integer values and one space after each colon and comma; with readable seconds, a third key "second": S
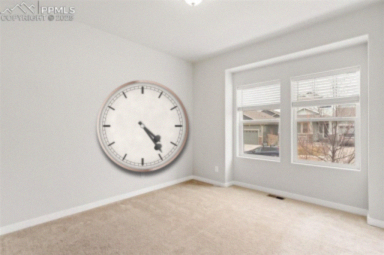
{"hour": 4, "minute": 24}
